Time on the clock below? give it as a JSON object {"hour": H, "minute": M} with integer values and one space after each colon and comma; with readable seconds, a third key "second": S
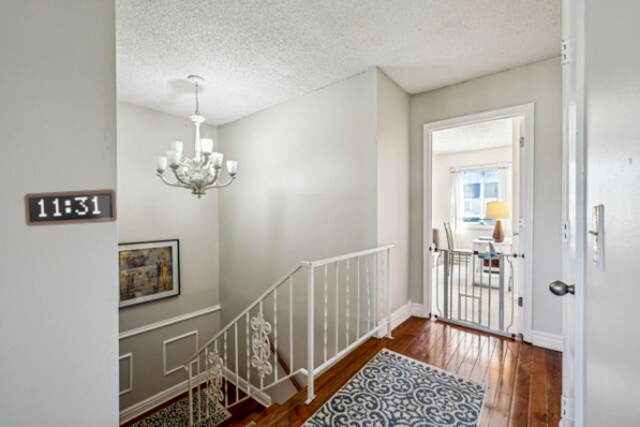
{"hour": 11, "minute": 31}
